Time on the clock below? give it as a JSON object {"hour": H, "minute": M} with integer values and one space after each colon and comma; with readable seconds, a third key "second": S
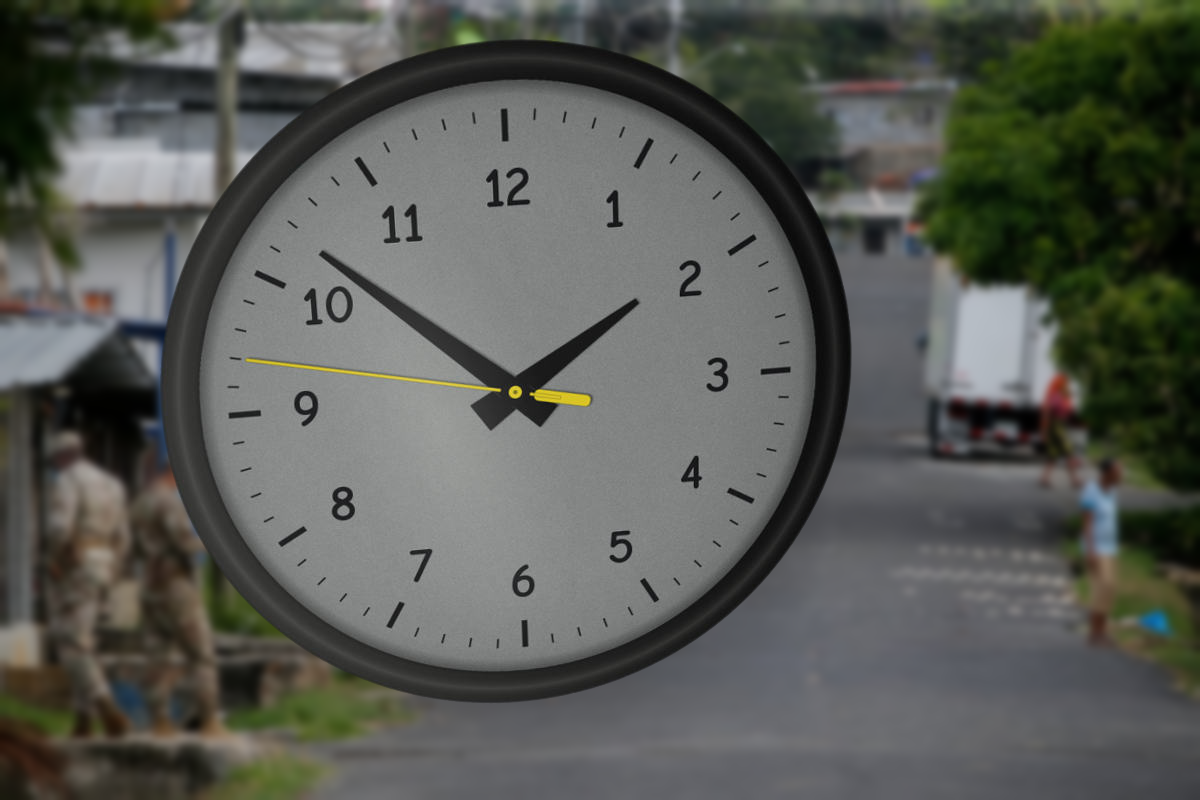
{"hour": 1, "minute": 51, "second": 47}
